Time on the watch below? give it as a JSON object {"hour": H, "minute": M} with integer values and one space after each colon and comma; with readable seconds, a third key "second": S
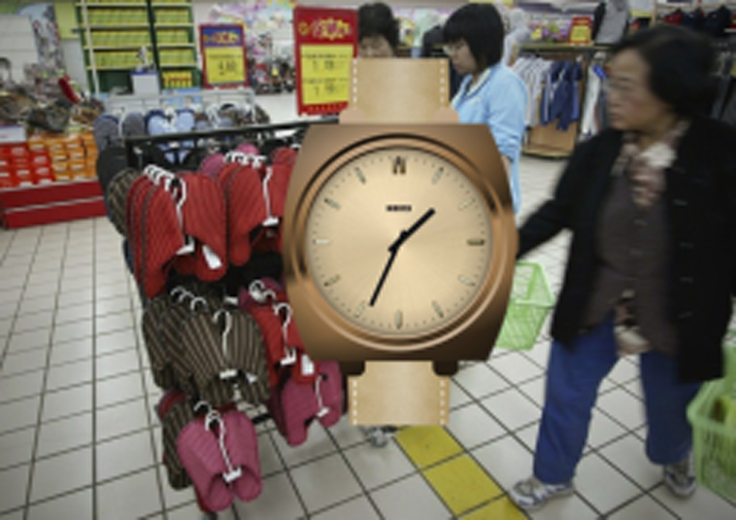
{"hour": 1, "minute": 34}
